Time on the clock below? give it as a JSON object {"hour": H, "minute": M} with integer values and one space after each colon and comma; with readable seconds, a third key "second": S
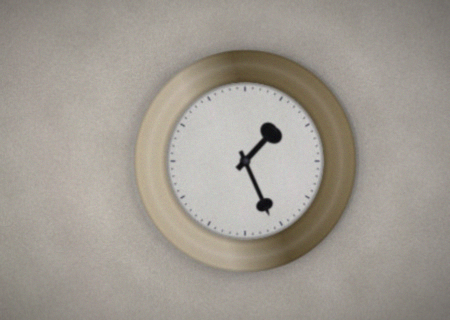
{"hour": 1, "minute": 26}
